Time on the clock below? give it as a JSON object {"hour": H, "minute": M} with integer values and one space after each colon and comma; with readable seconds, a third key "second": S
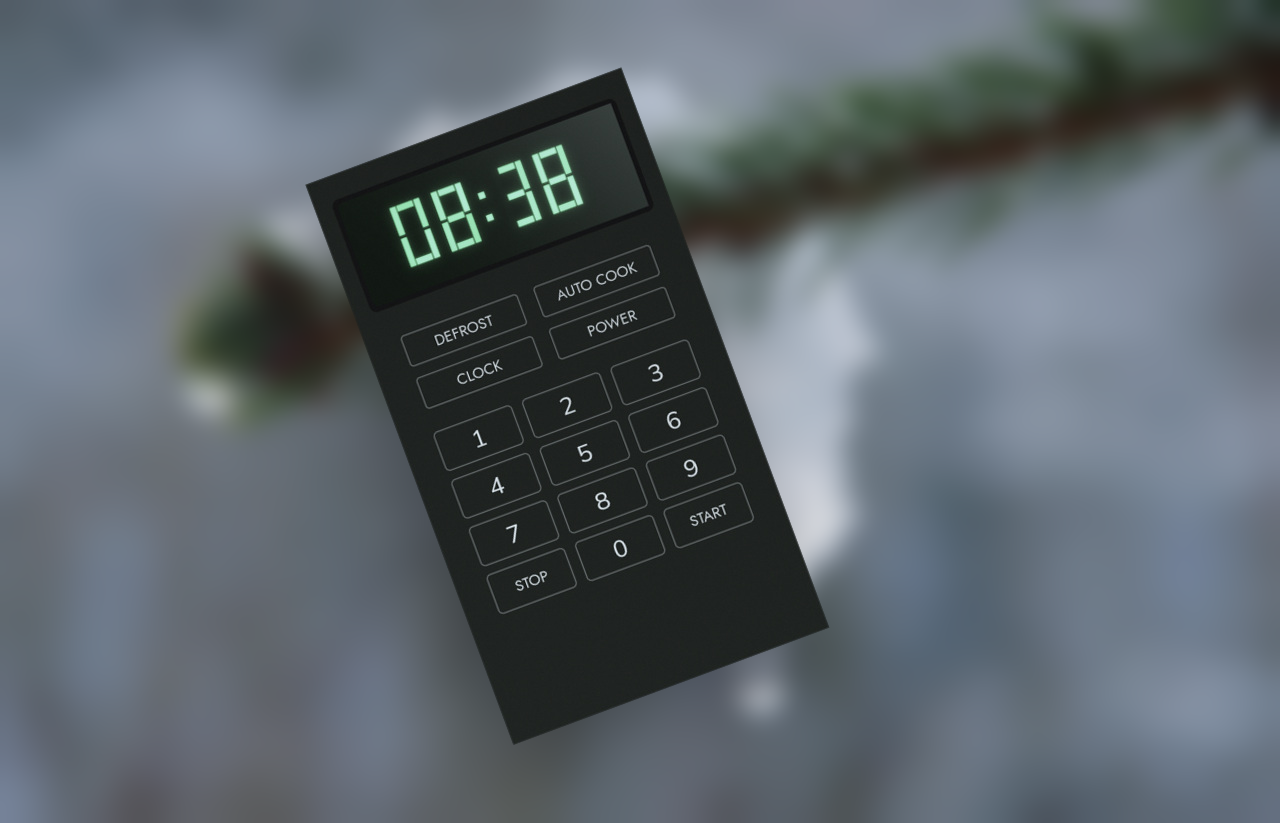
{"hour": 8, "minute": 38}
